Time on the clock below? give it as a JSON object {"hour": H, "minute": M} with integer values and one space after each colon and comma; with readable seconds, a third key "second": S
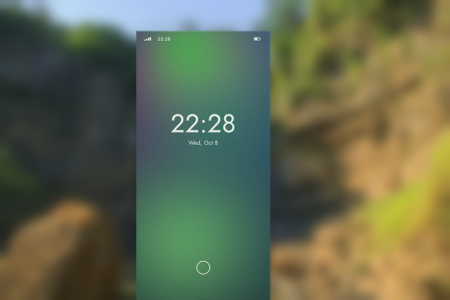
{"hour": 22, "minute": 28}
